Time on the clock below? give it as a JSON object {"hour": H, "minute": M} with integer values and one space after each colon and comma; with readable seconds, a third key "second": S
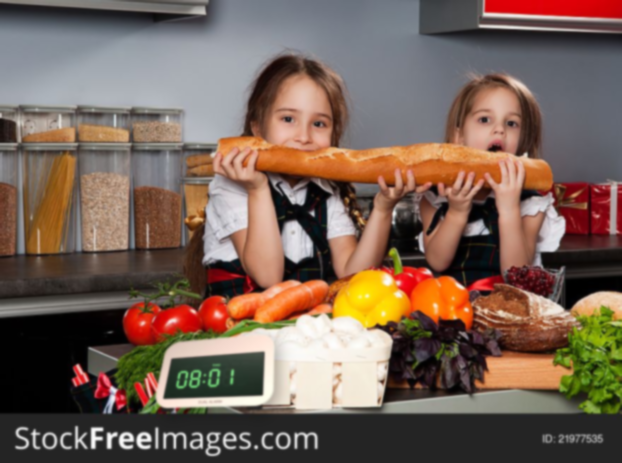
{"hour": 8, "minute": 1}
